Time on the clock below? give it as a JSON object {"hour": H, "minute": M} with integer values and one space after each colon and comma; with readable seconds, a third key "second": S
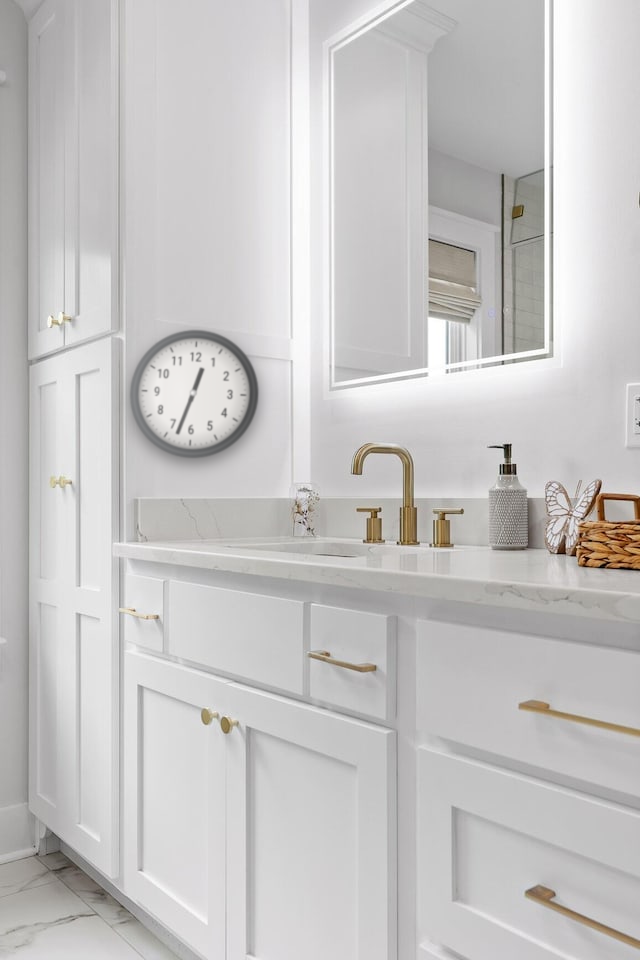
{"hour": 12, "minute": 33}
